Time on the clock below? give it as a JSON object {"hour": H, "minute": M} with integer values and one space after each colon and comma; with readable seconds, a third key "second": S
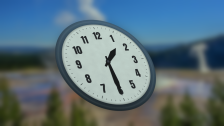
{"hour": 1, "minute": 30}
